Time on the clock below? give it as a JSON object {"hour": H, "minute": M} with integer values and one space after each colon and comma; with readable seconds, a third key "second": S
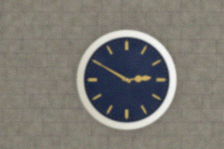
{"hour": 2, "minute": 50}
